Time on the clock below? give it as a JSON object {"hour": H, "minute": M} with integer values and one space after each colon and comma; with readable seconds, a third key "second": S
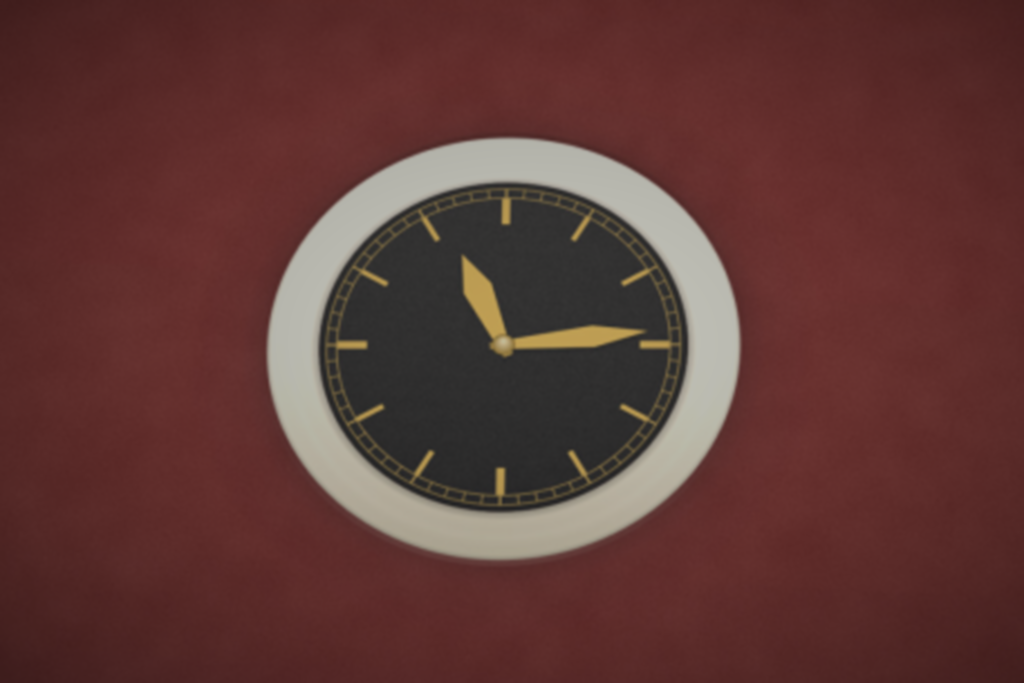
{"hour": 11, "minute": 14}
